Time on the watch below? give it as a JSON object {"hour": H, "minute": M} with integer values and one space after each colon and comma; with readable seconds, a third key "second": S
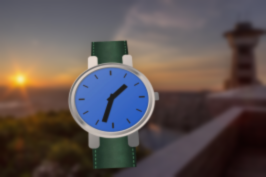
{"hour": 1, "minute": 33}
